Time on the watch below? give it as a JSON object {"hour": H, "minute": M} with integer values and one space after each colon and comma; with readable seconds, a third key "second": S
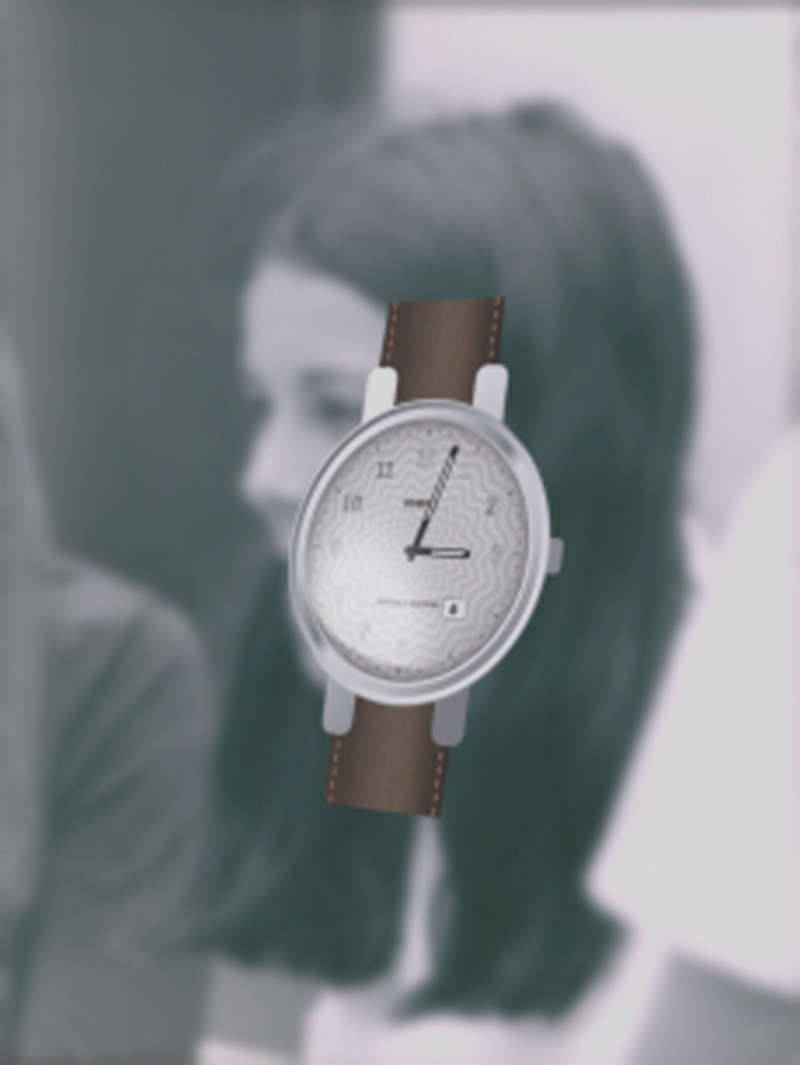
{"hour": 3, "minute": 3}
